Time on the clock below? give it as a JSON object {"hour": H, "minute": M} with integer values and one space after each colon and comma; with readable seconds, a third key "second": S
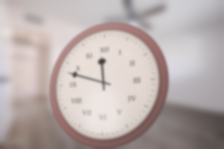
{"hour": 11, "minute": 48}
